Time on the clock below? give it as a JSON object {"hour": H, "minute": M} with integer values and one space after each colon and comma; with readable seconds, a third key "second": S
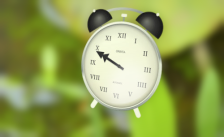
{"hour": 9, "minute": 49}
